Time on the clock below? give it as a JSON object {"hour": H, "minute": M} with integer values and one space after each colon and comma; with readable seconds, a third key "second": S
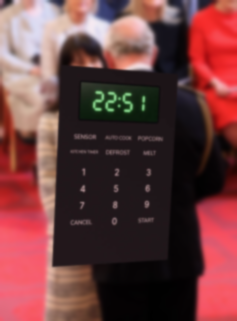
{"hour": 22, "minute": 51}
